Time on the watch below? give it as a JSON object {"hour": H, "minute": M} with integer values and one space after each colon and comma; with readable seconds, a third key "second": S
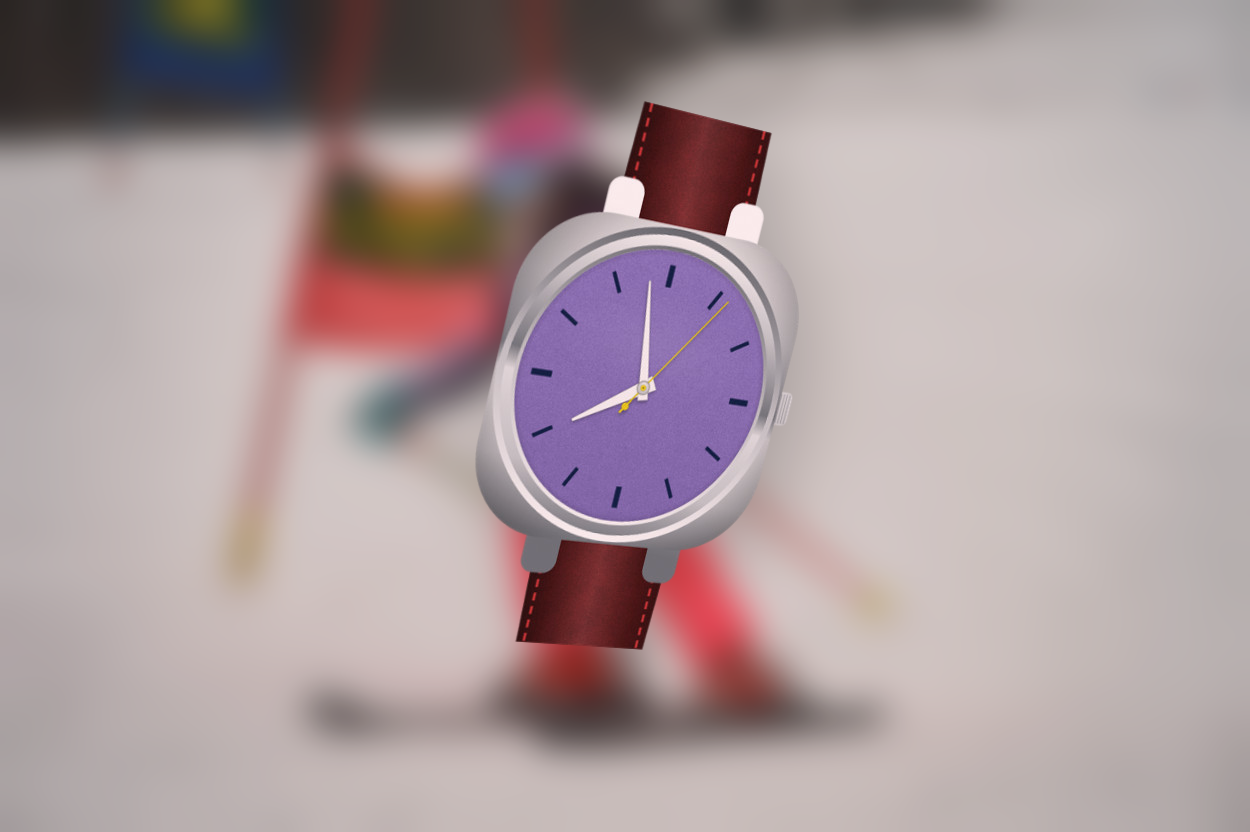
{"hour": 7, "minute": 58, "second": 6}
